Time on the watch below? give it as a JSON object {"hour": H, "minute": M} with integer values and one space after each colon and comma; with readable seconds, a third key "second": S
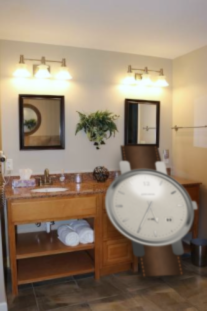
{"hour": 5, "minute": 35}
